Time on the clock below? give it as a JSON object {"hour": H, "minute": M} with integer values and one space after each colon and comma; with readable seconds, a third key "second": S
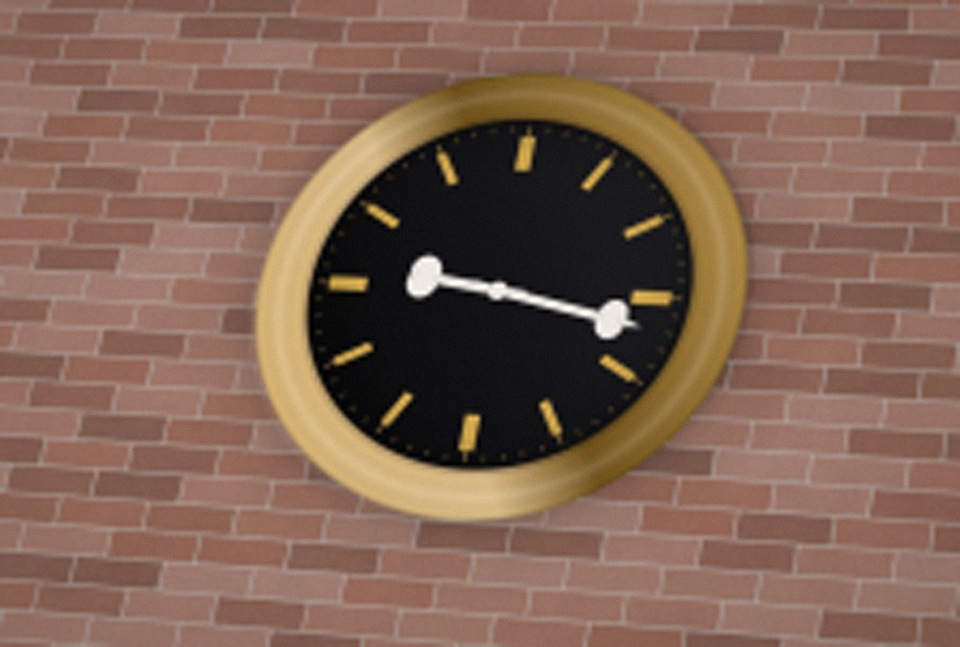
{"hour": 9, "minute": 17}
